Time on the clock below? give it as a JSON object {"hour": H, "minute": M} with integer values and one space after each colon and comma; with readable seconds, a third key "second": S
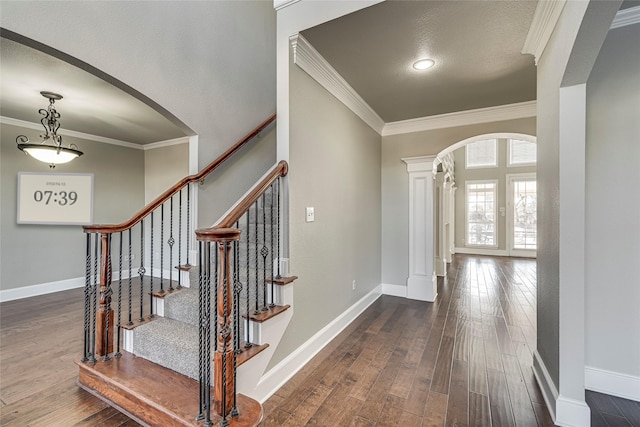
{"hour": 7, "minute": 39}
